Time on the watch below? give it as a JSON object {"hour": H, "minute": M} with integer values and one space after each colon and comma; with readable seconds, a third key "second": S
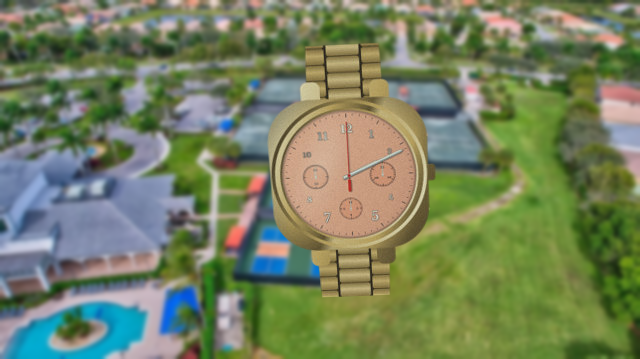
{"hour": 2, "minute": 11}
